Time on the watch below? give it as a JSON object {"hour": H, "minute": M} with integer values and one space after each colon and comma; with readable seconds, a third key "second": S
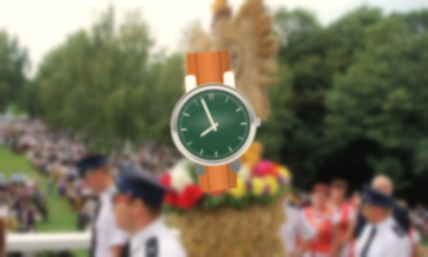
{"hour": 7, "minute": 57}
